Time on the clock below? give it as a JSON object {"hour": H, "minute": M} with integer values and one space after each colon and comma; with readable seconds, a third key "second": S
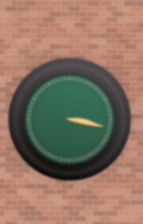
{"hour": 3, "minute": 17}
